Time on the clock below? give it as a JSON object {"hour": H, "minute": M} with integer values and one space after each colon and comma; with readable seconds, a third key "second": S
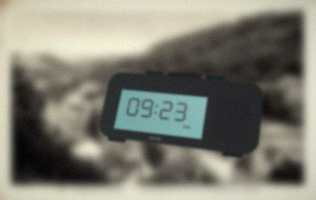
{"hour": 9, "minute": 23}
